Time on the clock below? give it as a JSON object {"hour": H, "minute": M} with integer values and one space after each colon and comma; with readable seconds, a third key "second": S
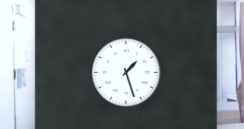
{"hour": 1, "minute": 27}
